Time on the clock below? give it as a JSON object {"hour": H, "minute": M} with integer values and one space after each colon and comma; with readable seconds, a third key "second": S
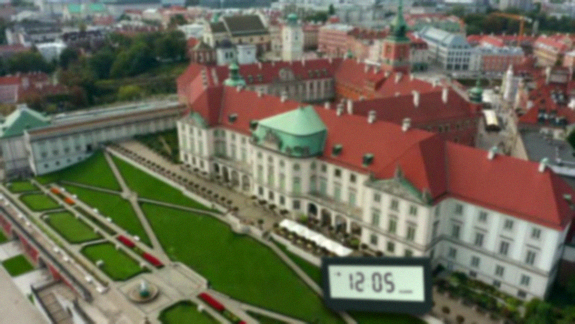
{"hour": 12, "minute": 5}
